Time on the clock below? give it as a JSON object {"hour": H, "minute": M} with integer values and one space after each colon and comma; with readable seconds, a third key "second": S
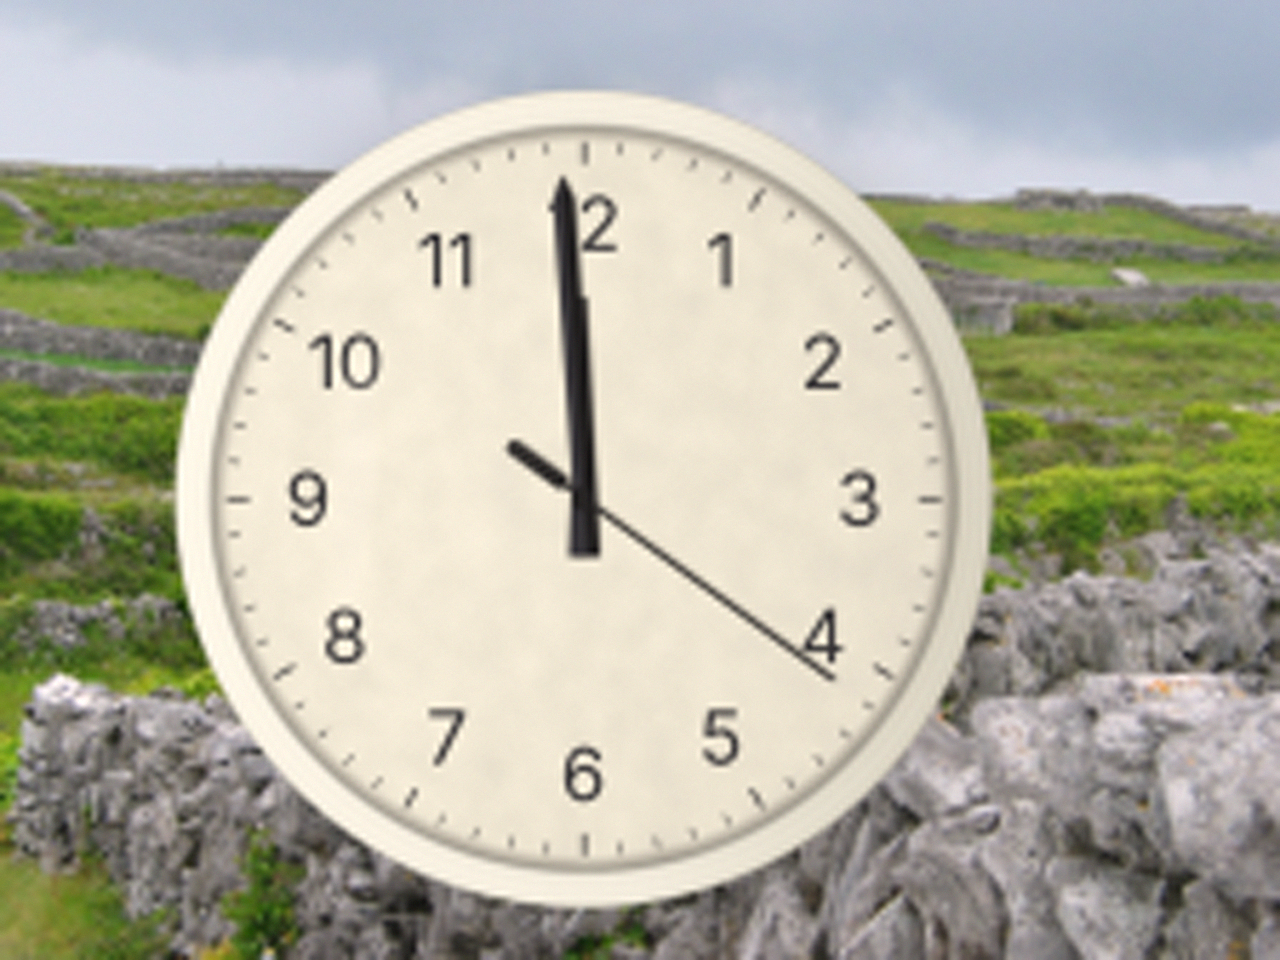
{"hour": 11, "minute": 59, "second": 21}
